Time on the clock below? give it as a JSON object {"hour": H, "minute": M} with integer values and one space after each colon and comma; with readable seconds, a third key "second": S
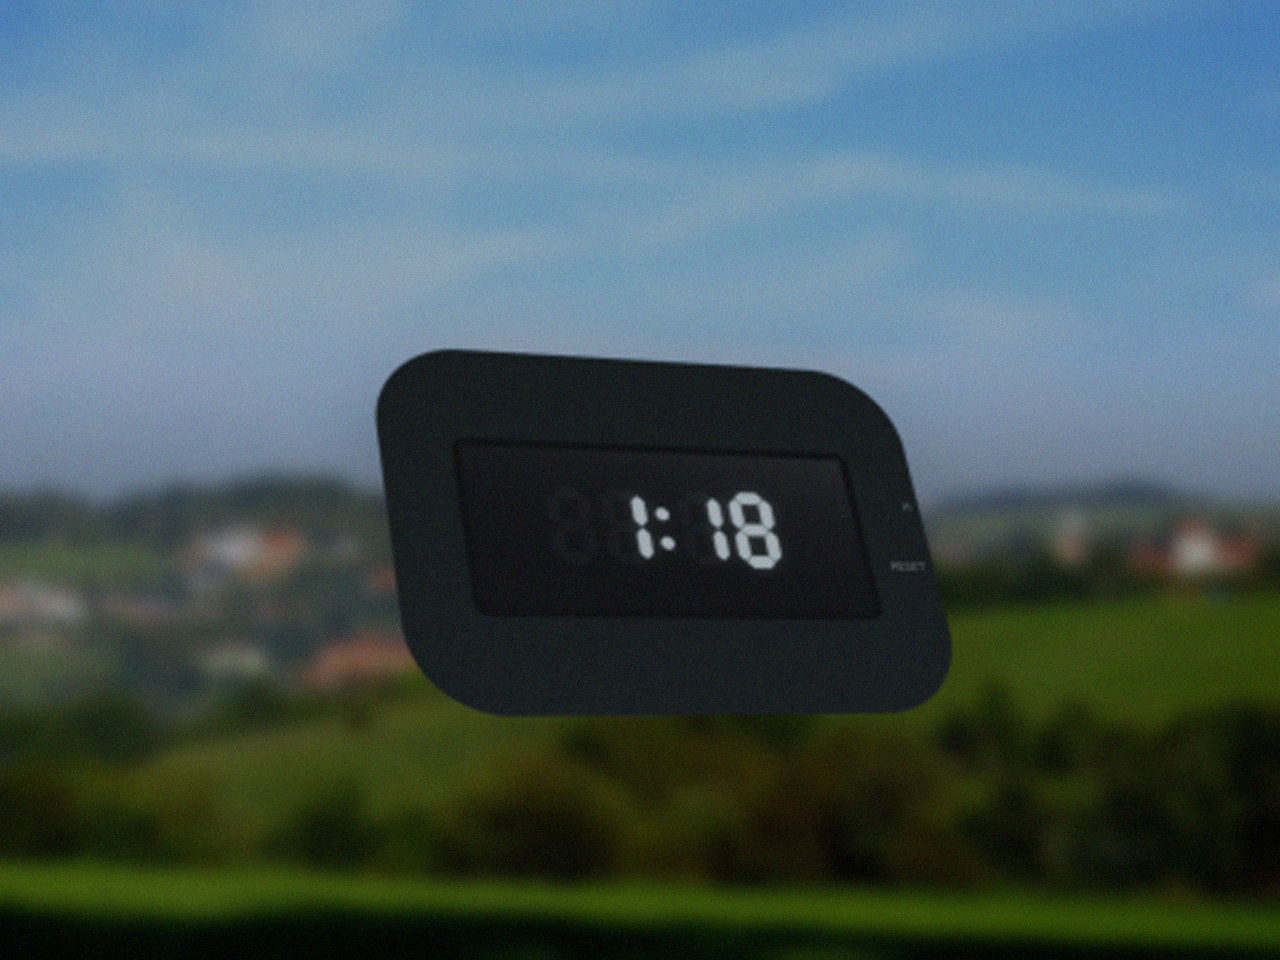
{"hour": 1, "minute": 18}
